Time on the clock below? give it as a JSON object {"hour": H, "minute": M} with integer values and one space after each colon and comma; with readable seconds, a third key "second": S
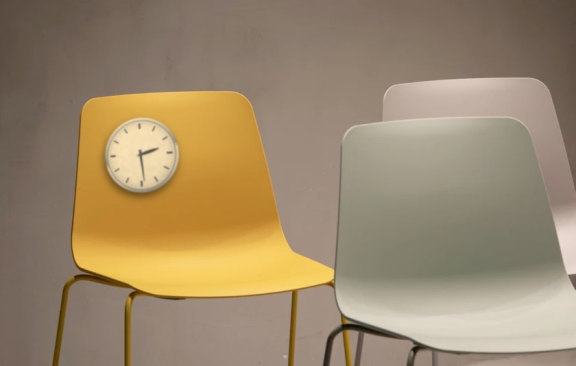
{"hour": 2, "minute": 29}
